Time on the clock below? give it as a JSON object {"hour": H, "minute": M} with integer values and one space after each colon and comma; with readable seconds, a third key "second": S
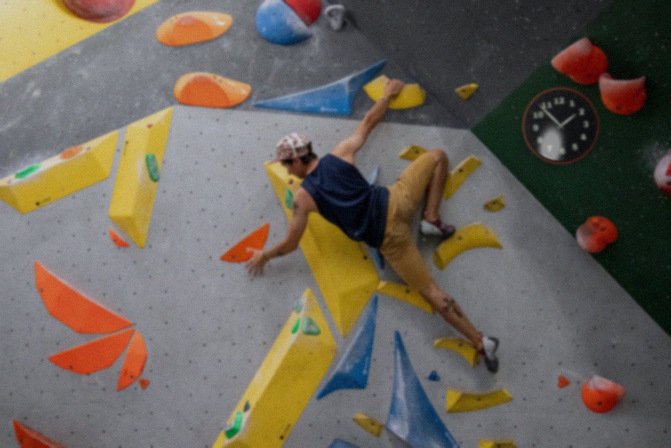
{"hour": 1, "minute": 53}
